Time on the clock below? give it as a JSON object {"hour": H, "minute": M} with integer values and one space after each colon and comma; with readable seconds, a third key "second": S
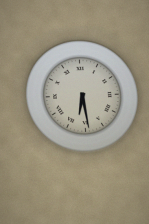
{"hour": 6, "minute": 29}
